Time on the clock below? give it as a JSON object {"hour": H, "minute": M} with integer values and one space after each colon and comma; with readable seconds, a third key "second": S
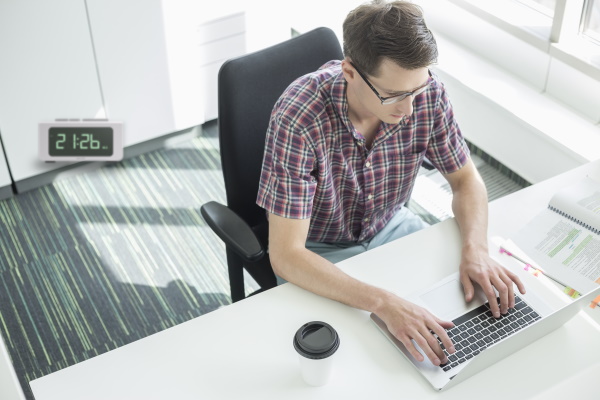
{"hour": 21, "minute": 26}
